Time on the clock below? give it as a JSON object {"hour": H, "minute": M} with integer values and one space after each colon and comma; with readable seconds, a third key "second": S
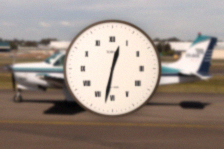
{"hour": 12, "minute": 32}
